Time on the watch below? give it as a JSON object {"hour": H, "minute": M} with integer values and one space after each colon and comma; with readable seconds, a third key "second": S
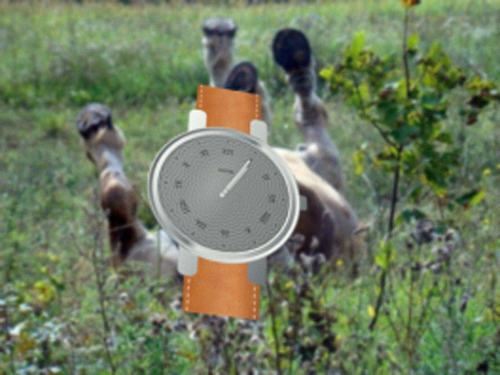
{"hour": 1, "minute": 5}
